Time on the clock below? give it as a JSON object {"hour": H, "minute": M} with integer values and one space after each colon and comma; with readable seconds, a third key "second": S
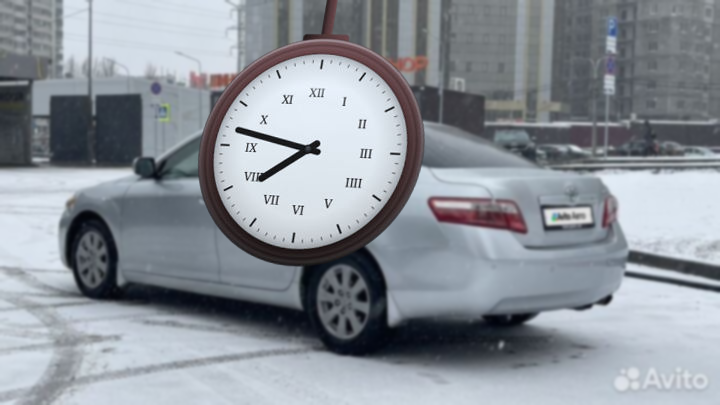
{"hour": 7, "minute": 47}
